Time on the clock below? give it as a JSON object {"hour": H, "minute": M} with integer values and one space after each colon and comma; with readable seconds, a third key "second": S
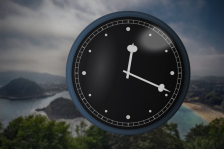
{"hour": 12, "minute": 19}
